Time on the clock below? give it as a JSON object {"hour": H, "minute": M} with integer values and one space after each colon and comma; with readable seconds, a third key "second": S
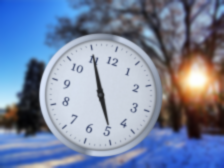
{"hour": 4, "minute": 55}
